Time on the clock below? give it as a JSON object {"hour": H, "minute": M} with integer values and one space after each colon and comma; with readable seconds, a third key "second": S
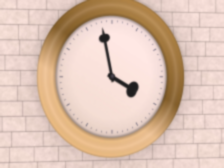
{"hour": 3, "minute": 58}
